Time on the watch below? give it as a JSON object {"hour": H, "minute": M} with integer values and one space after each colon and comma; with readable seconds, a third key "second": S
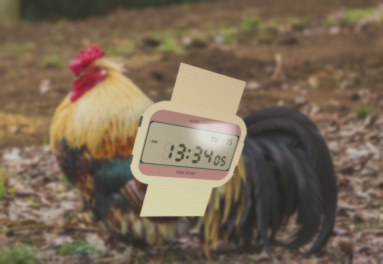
{"hour": 13, "minute": 34, "second": 5}
